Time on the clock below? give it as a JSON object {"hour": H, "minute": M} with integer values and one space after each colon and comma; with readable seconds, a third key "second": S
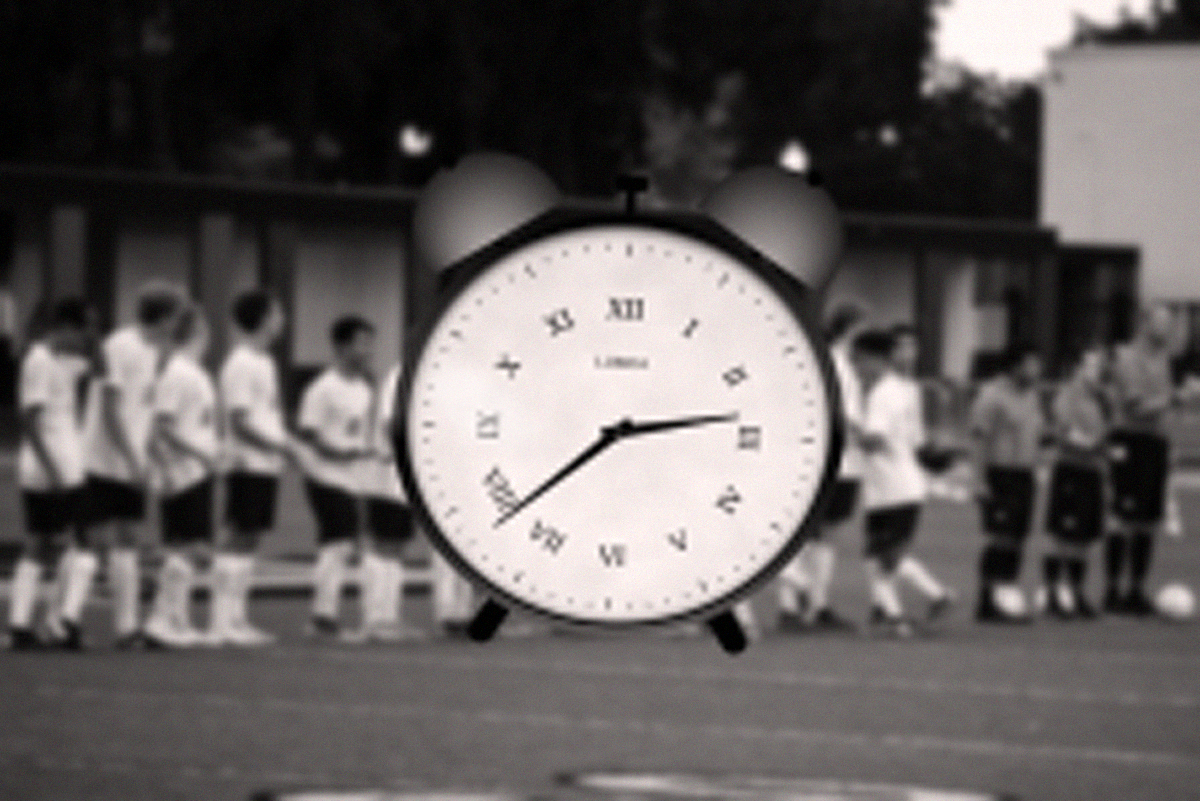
{"hour": 2, "minute": 38}
